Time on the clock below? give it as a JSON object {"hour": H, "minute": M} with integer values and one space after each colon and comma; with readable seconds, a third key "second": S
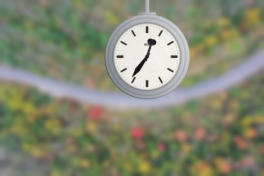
{"hour": 12, "minute": 36}
